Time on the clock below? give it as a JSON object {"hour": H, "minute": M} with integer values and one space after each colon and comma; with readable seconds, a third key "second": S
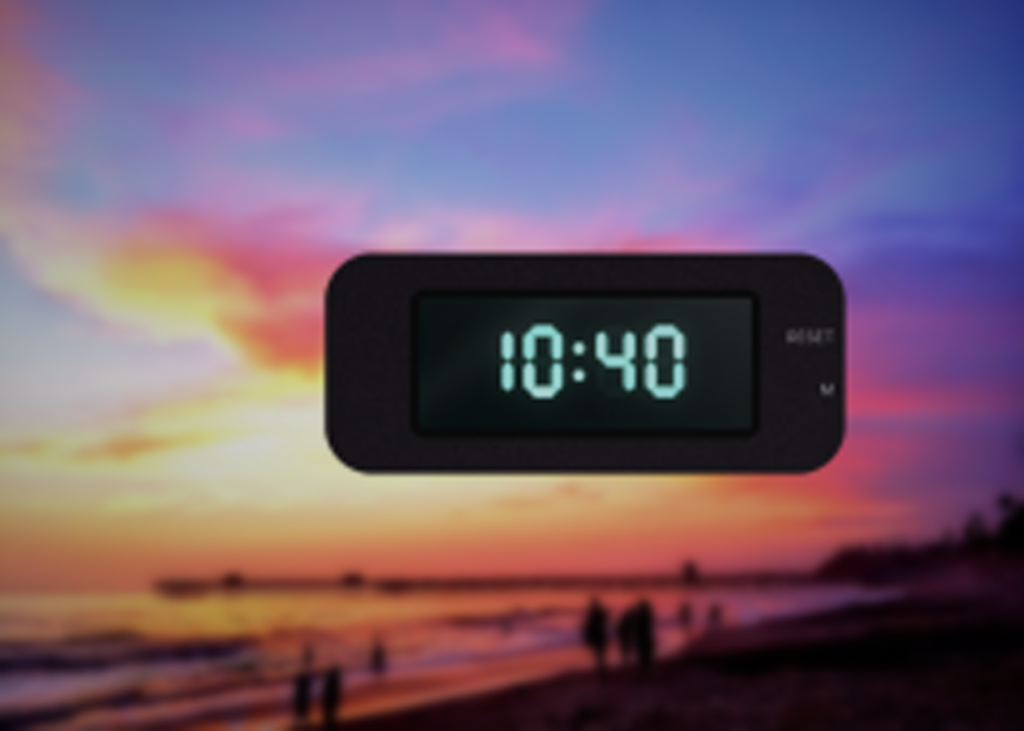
{"hour": 10, "minute": 40}
